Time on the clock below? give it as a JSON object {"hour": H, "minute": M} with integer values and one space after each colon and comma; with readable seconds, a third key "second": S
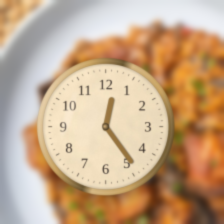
{"hour": 12, "minute": 24}
